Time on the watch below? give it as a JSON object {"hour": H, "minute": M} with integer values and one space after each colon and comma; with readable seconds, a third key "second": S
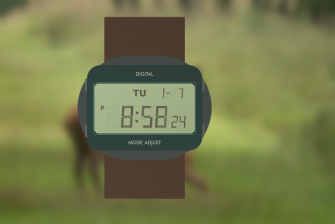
{"hour": 8, "minute": 58, "second": 24}
